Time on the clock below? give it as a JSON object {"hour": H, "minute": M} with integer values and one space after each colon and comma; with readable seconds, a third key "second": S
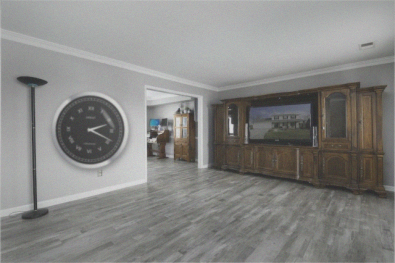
{"hour": 2, "minute": 19}
